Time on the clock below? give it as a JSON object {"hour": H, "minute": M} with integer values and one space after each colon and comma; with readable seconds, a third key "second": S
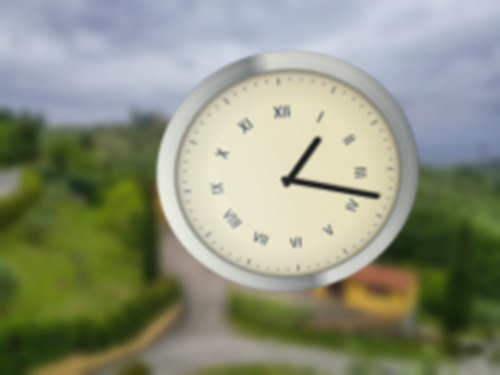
{"hour": 1, "minute": 18}
